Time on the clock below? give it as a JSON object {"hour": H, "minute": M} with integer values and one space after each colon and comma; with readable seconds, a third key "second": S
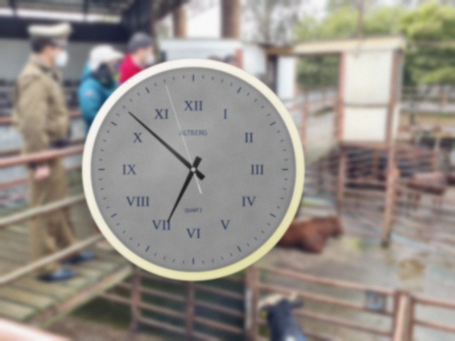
{"hour": 6, "minute": 51, "second": 57}
